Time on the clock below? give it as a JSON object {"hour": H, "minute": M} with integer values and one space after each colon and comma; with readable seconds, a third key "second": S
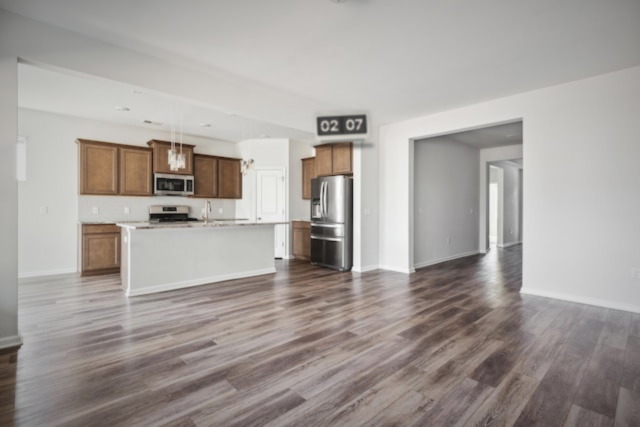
{"hour": 2, "minute": 7}
